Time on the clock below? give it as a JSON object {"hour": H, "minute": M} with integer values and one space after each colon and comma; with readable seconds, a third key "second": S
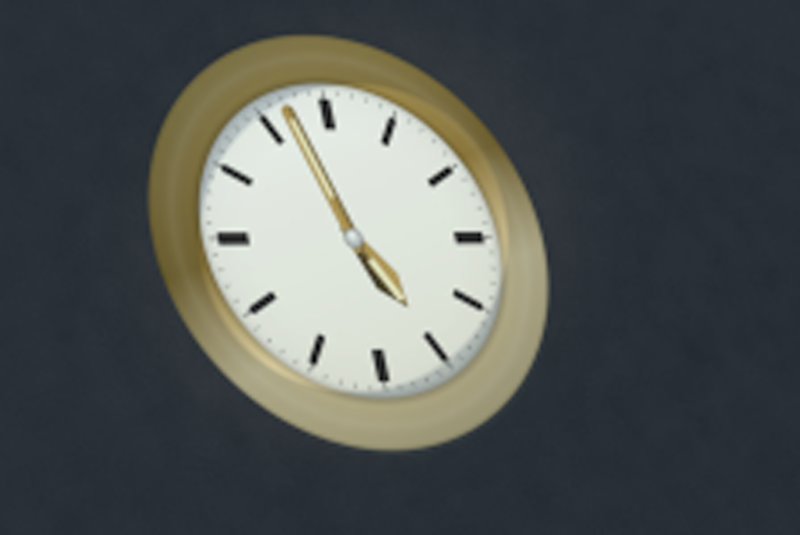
{"hour": 4, "minute": 57}
